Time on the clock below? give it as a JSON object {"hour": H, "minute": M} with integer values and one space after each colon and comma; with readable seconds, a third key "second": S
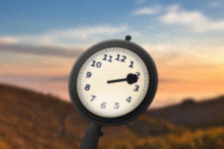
{"hour": 2, "minute": 11}
